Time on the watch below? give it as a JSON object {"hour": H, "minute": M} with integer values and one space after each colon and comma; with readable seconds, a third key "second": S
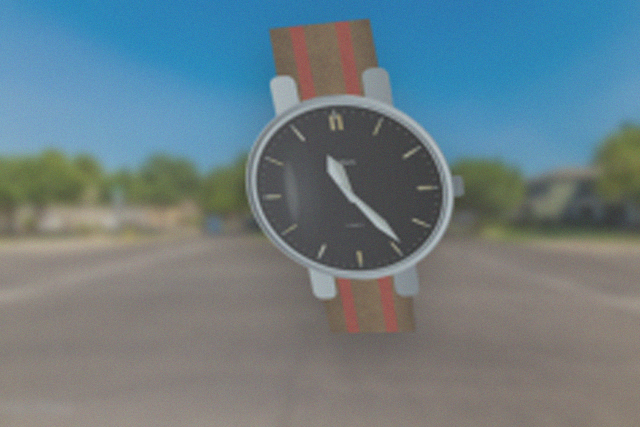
{"hour": 11, "minute": 24}
